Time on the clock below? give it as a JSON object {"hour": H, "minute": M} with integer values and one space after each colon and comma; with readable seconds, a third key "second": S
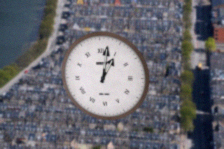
{"hour": 1, "minute": 2}
